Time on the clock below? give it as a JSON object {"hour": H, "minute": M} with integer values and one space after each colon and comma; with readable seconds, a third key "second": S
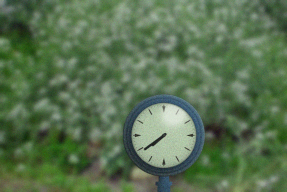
{"hour": 7, "minute": 39}
